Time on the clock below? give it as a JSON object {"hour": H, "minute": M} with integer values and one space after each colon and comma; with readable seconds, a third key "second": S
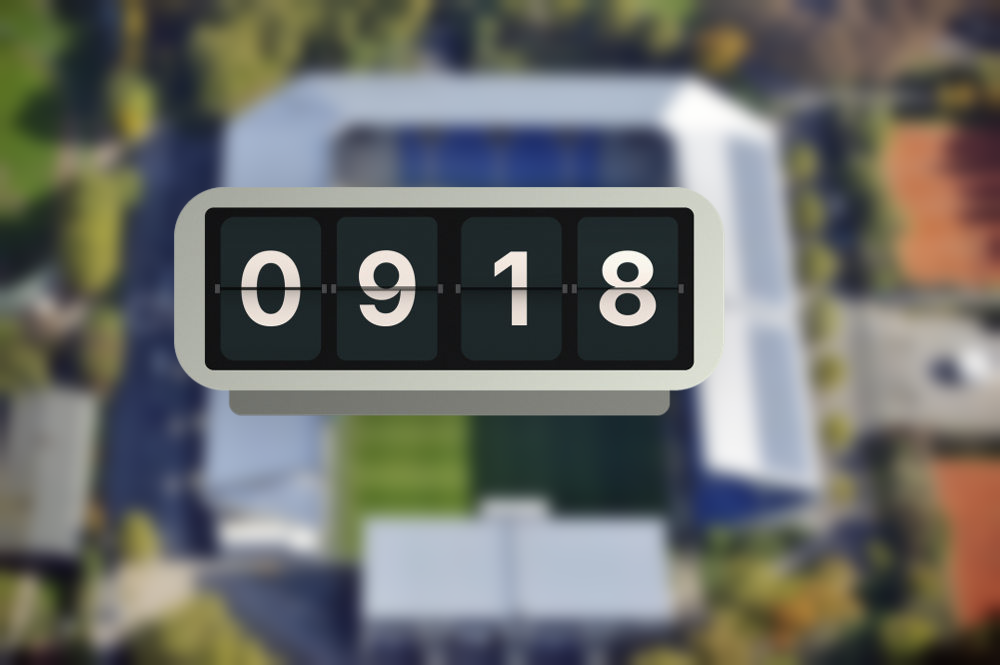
{"hour": 9, "minute": 18}
